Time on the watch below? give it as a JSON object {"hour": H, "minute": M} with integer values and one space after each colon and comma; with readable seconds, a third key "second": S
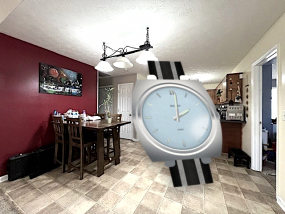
{"hour": 2, "minute": 1}
